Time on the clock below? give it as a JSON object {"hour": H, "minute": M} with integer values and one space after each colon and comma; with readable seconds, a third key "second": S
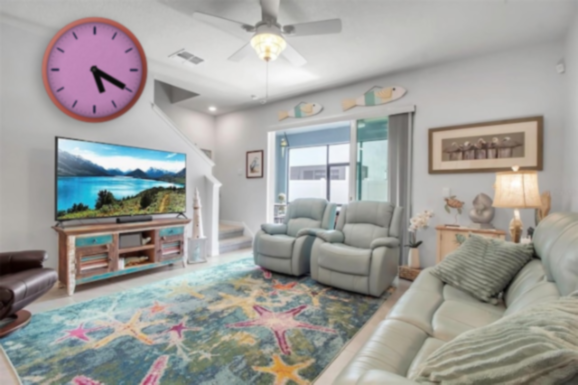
{"hour": 5, "minute": 20}
